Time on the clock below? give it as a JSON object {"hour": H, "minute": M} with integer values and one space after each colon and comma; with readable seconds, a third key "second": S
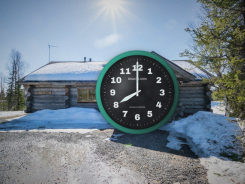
{"hour": 8, "minute": 0}
